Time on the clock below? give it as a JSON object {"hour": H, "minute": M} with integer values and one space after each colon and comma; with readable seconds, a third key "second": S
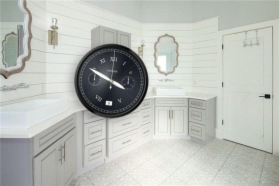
{"hour": 3, "minute": 49}
